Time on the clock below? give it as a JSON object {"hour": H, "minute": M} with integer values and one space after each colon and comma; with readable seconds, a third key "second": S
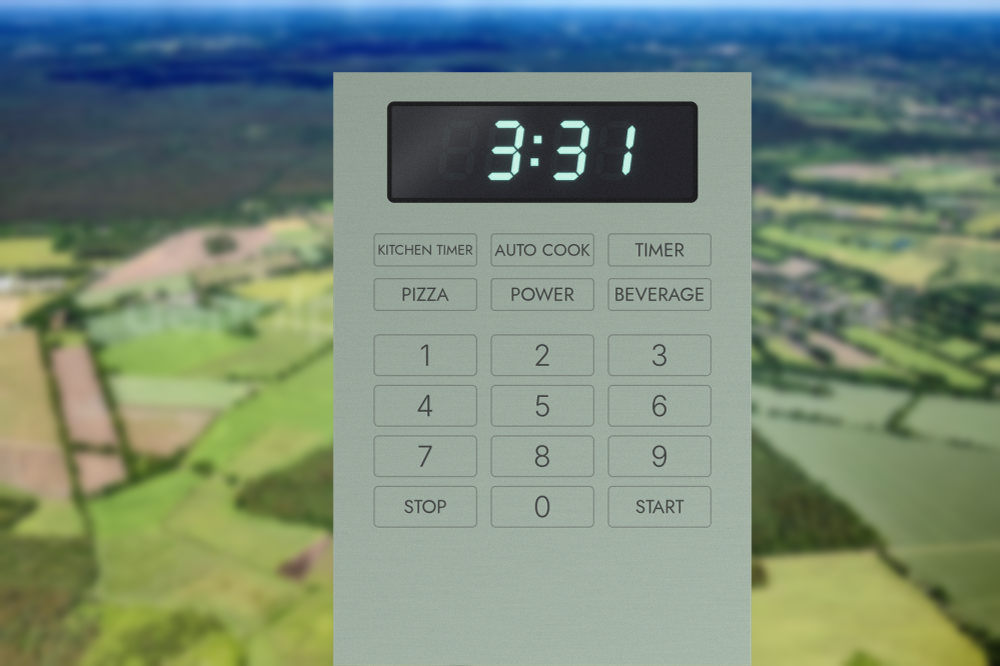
{"hour": 3, "minute": 31}
